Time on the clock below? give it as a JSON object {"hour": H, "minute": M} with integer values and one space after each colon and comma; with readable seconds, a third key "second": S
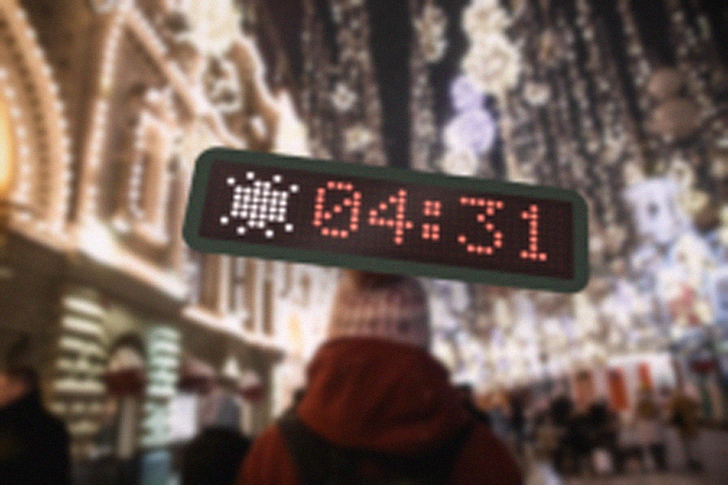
{"hour": 4, "minute": 31}
